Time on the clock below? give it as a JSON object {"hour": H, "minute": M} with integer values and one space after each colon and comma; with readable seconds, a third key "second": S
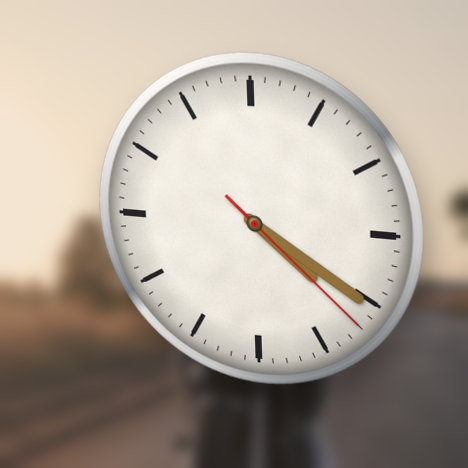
{"hour": 4, "minute": 20, "second": 22}
